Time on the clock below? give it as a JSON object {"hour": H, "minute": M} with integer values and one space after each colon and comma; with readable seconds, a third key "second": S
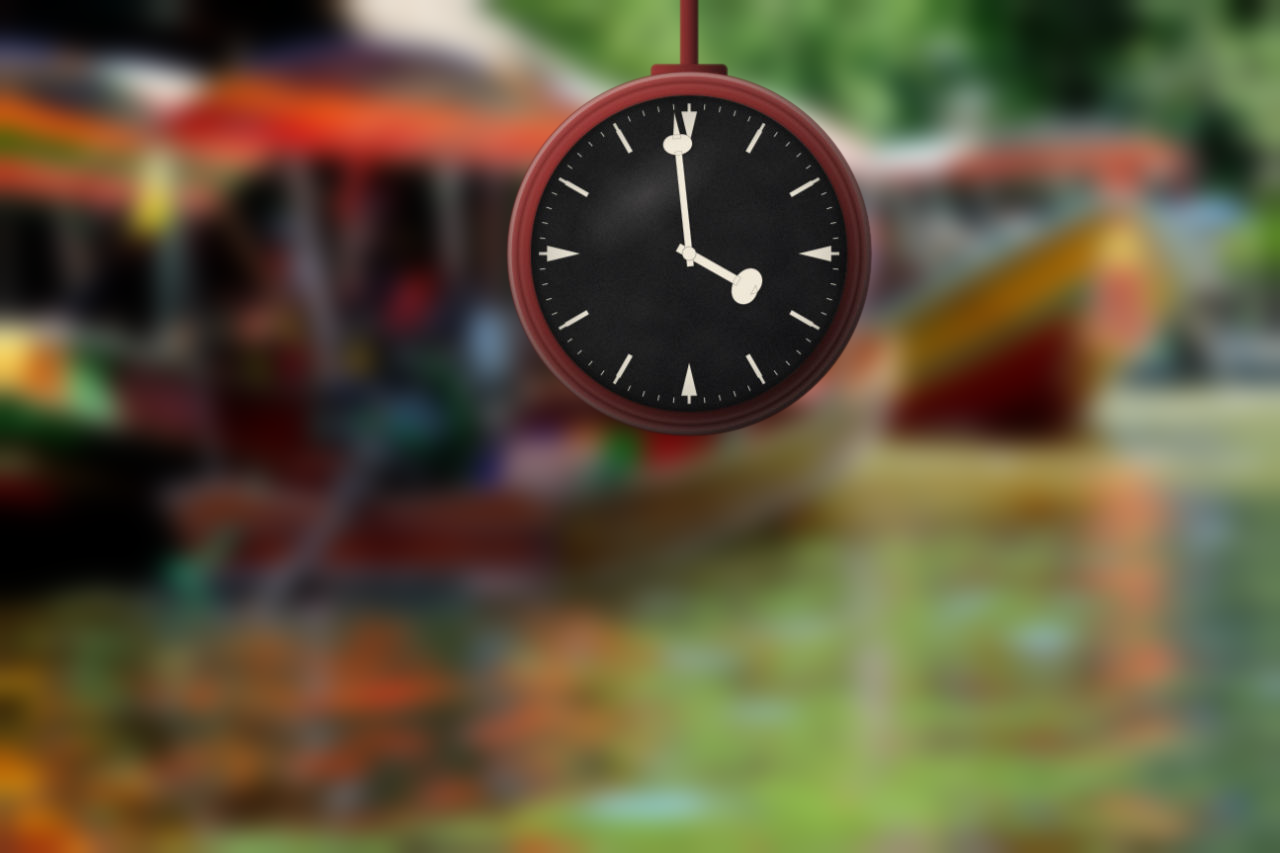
{"hour": 3, "minute": 59}
